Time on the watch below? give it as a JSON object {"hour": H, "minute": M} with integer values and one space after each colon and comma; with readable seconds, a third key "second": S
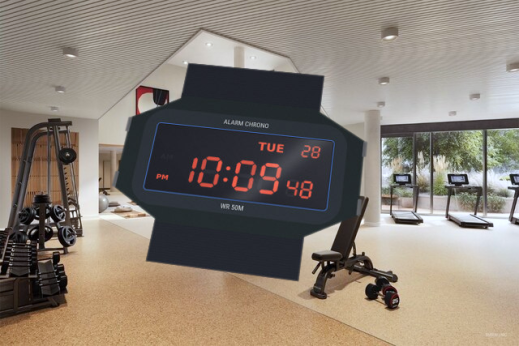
{"hour": 10, "minute": 9, "second": 48}
